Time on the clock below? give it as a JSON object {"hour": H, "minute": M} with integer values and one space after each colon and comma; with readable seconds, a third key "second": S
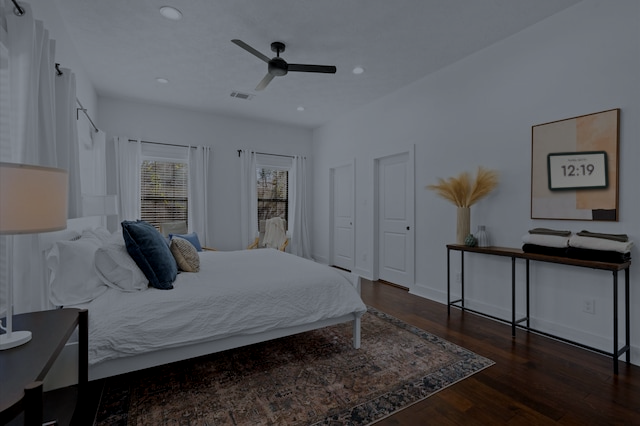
{"hour": 12, "minute": 19}
